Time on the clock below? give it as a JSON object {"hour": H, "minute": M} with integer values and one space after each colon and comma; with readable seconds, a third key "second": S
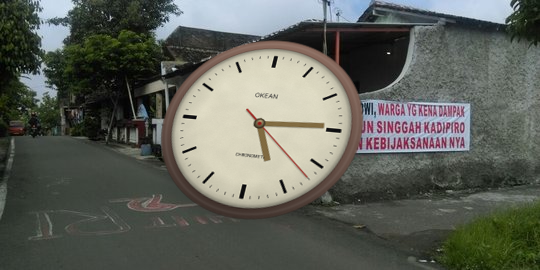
{"hour": 5, "minute": 14, "second": 22}
